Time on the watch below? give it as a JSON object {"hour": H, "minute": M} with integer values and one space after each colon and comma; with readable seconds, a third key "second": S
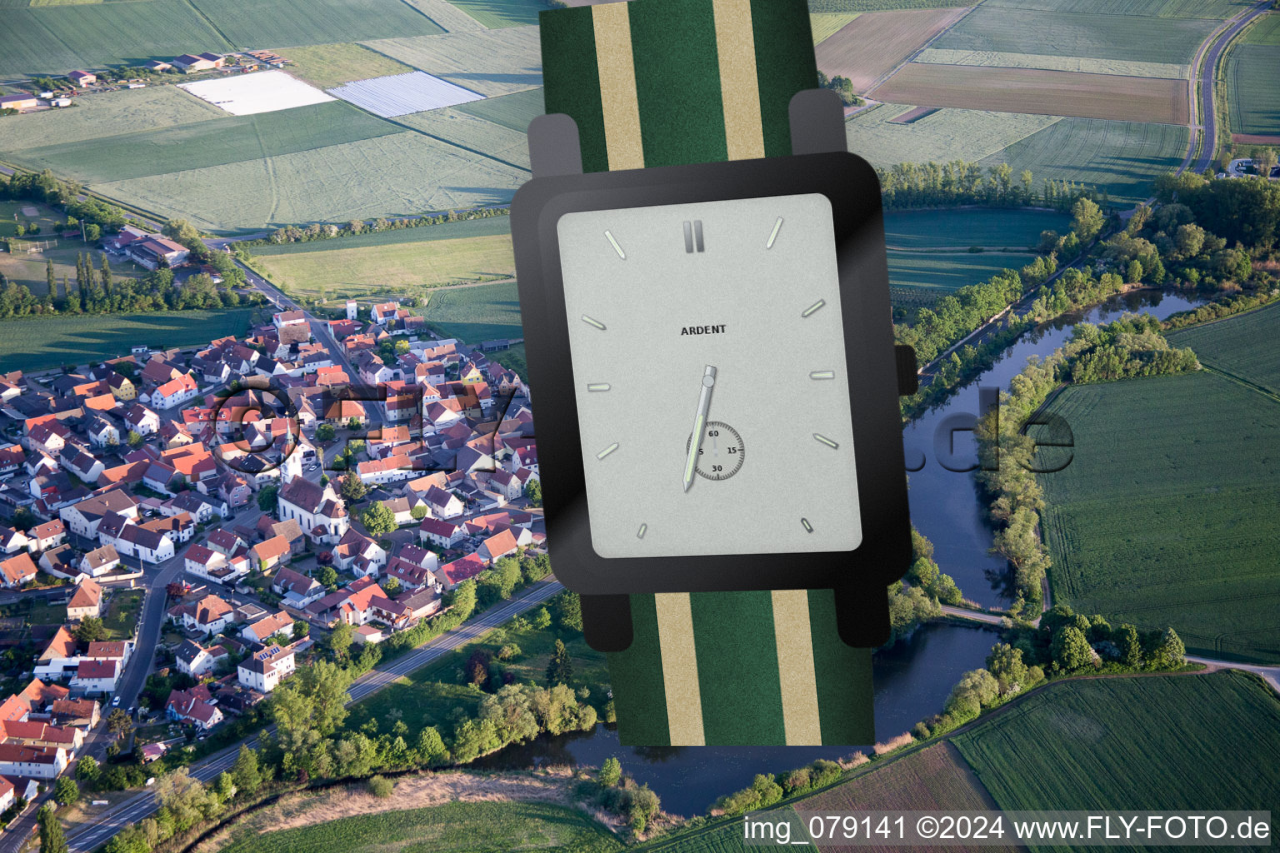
{"hour": 6, "minute": 33}
